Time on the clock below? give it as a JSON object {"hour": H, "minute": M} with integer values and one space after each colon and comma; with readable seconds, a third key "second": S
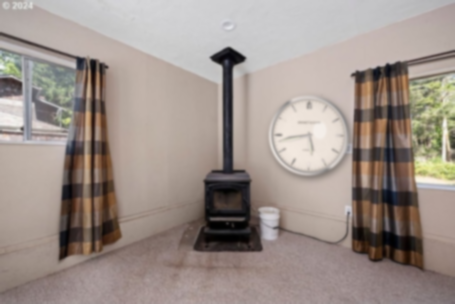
{"hour": 5, "minute": 43}
